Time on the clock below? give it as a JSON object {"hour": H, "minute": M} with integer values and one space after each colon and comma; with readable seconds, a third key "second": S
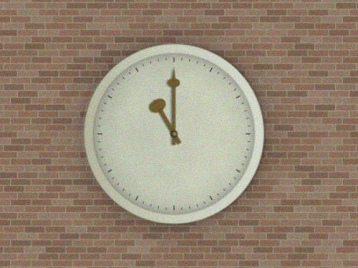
{"hour": 11, "minute": 0}
